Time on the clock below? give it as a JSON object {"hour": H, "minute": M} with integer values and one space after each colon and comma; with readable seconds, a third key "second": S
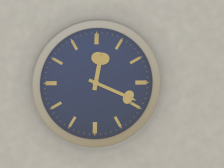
{"hour": 12, "minute": 19}
